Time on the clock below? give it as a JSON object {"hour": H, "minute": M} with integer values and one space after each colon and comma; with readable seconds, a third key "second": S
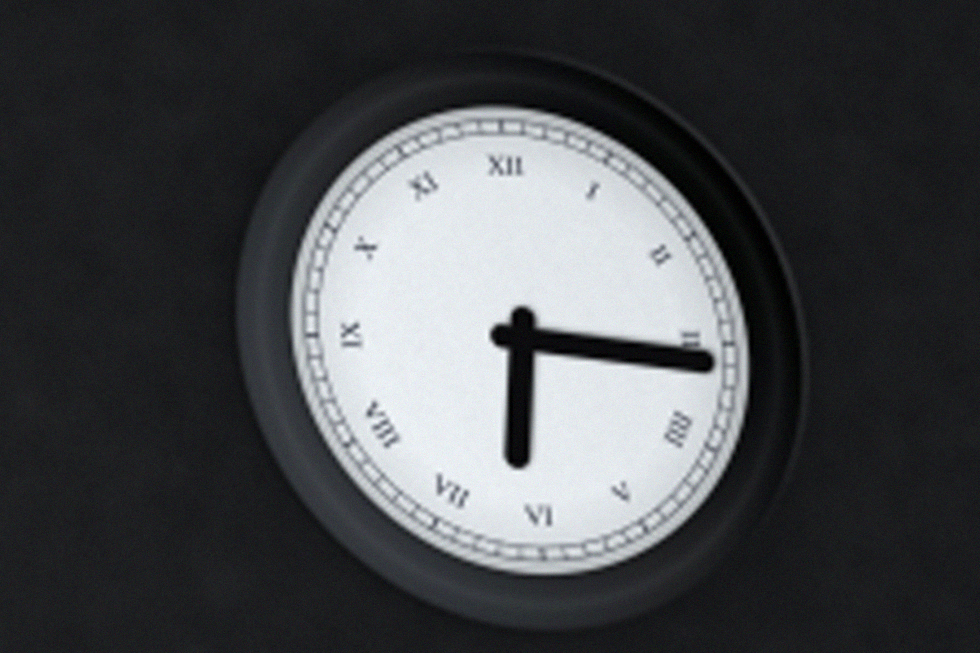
{"hour": 6, "minute": 16}
